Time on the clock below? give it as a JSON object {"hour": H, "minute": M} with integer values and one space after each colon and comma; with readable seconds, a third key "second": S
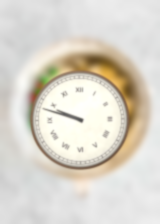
{"hour": 9, "minute": 48}
